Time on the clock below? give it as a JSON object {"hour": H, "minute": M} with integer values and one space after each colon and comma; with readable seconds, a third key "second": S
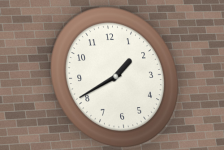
{"hour": 1, "minute": 41}
